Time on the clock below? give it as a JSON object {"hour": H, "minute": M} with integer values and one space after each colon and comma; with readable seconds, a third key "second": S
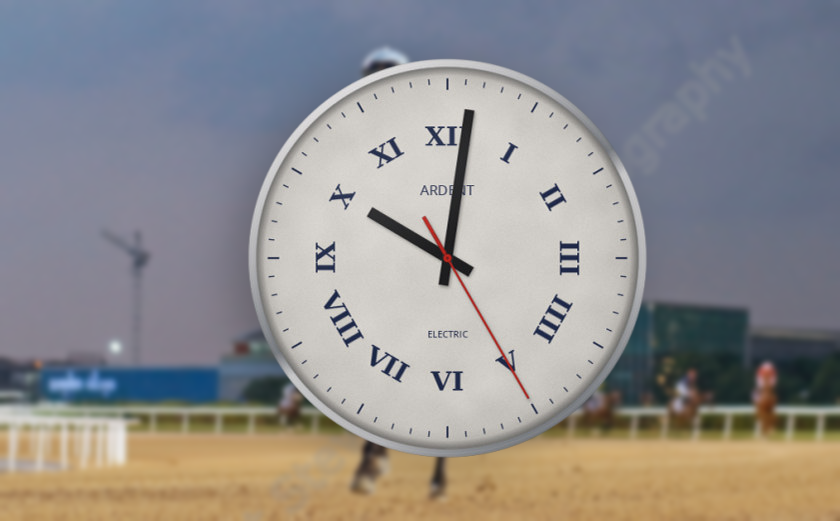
{"hour": 10, "minute": 1, "second": 25}
